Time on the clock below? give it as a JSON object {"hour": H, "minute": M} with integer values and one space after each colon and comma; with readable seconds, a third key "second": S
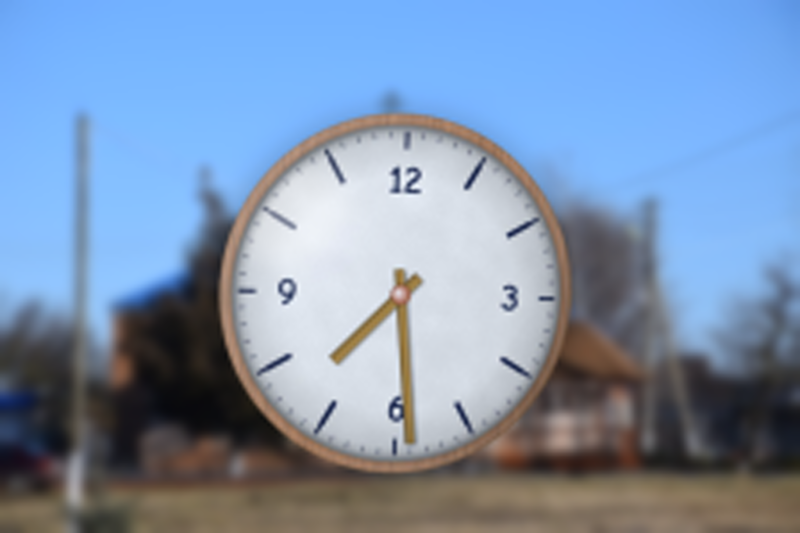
{"hour": 7, "minute": 29}
